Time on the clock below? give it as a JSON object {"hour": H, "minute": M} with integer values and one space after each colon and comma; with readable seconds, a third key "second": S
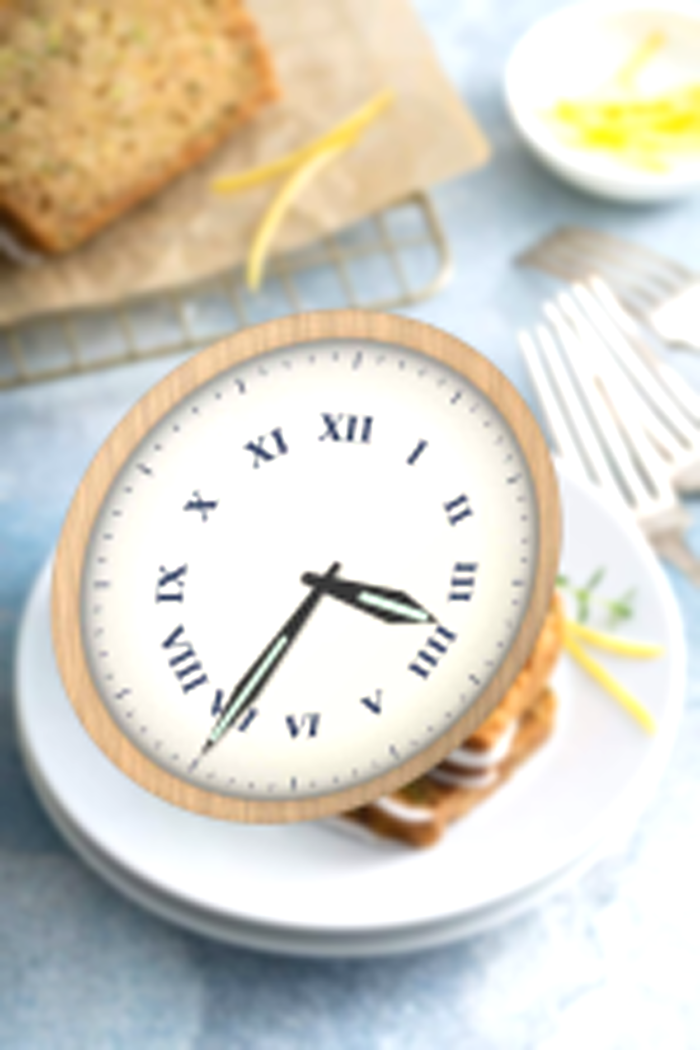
{"hour": 3, "minute": 35}
